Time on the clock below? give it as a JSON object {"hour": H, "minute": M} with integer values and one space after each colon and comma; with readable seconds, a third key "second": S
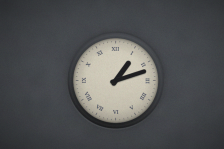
{"hour": 1, "minute": 12}
